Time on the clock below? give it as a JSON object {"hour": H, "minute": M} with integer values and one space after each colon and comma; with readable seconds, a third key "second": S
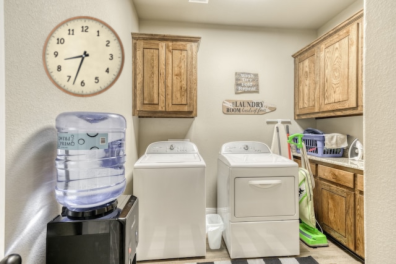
{"hour": 8, "minute": 33}
